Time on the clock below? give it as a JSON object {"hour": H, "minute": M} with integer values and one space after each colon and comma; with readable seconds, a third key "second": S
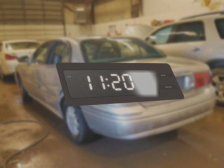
{"hour": 11, "minute": 20}
